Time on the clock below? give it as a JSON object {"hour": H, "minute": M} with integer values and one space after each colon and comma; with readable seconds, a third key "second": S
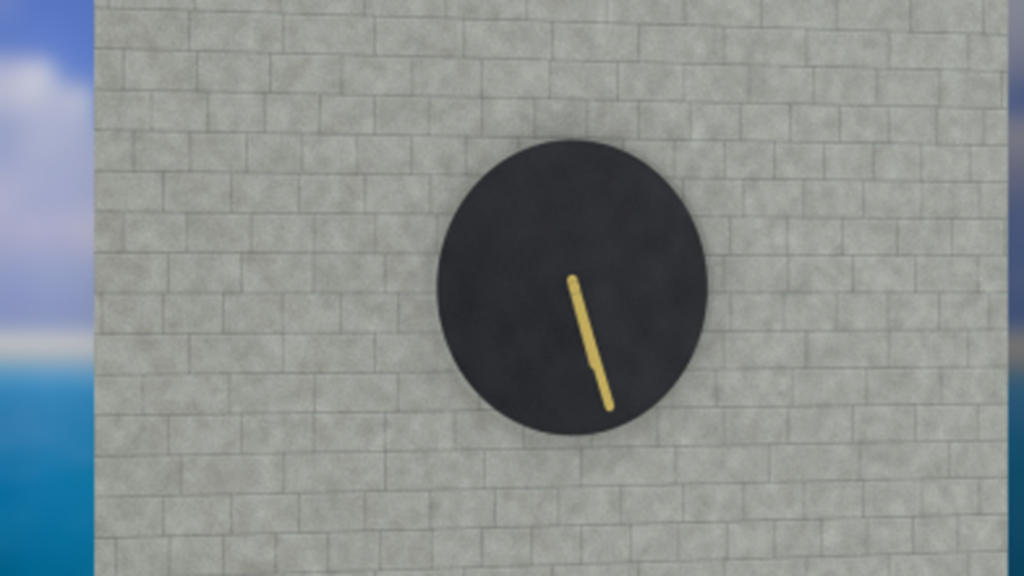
{"hour": 5, "minute": 27}
